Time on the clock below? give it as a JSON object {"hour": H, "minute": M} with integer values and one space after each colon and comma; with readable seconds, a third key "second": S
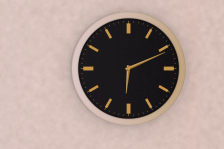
{"hour": 6, "minute": 11}
